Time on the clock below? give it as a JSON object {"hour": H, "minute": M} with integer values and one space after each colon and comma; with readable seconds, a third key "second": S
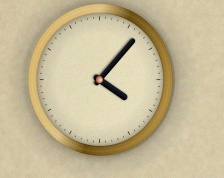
{"hour": 4, "minute": 7}
